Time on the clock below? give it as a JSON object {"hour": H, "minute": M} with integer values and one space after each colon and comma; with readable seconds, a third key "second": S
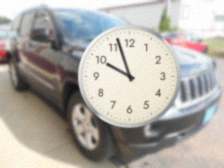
{"hour": 9, "minute": 57}
